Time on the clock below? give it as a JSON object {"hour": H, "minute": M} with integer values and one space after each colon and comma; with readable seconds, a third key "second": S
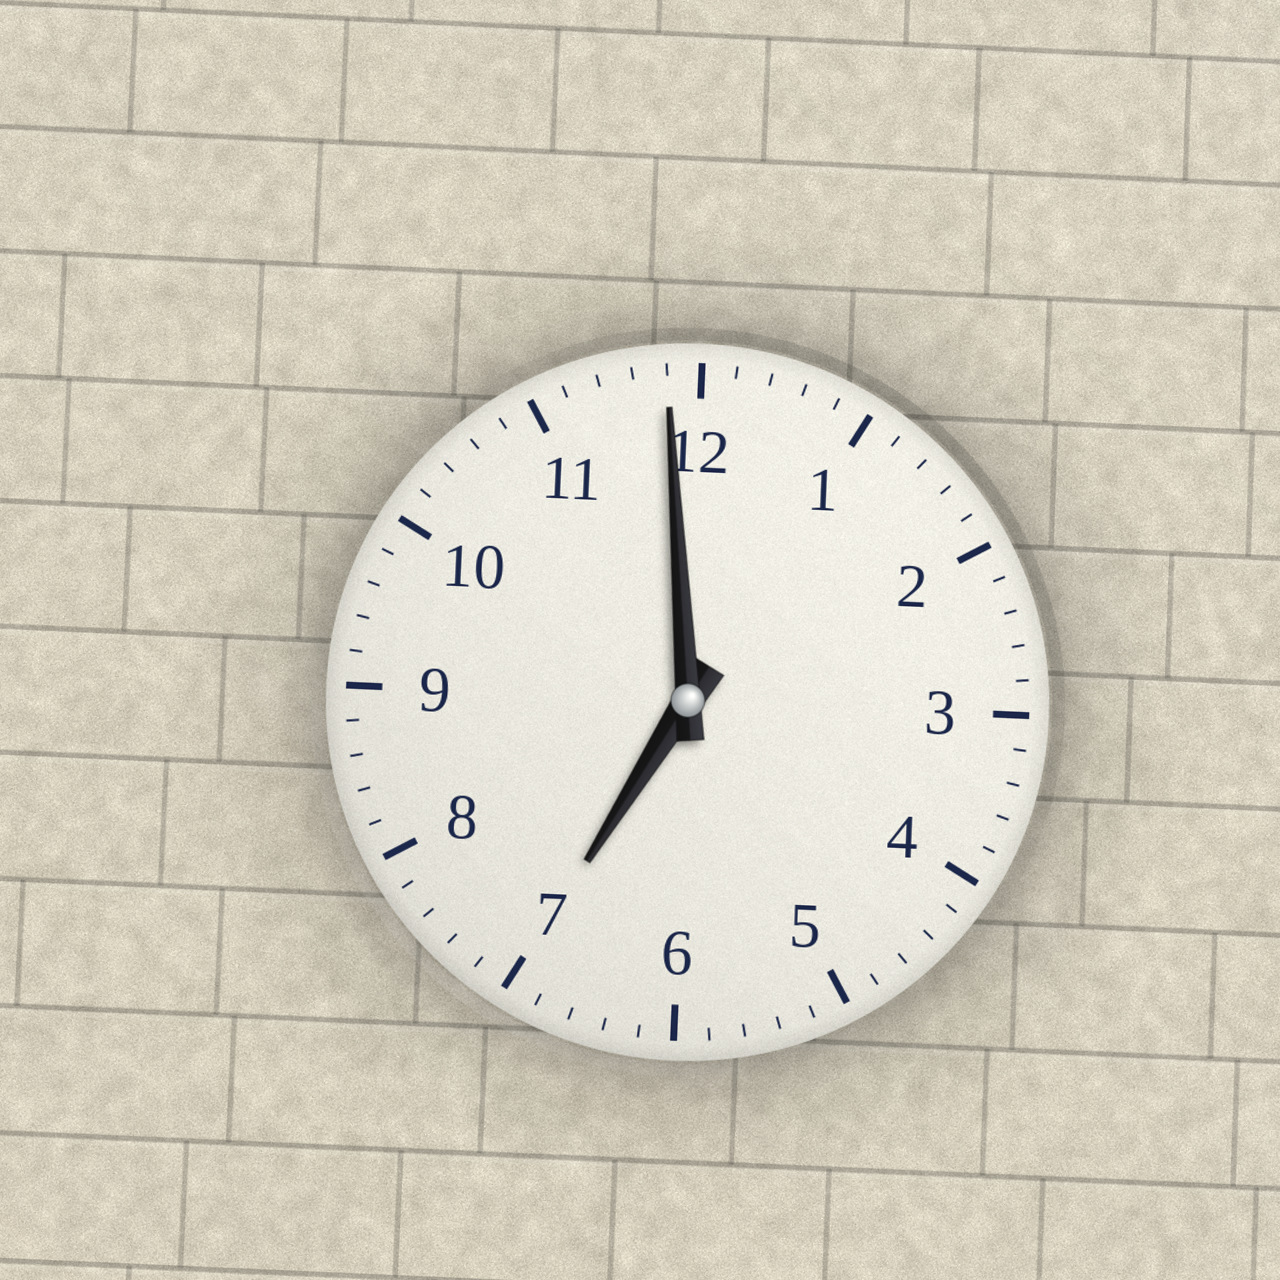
{"hour": 6, "minute": 59}
